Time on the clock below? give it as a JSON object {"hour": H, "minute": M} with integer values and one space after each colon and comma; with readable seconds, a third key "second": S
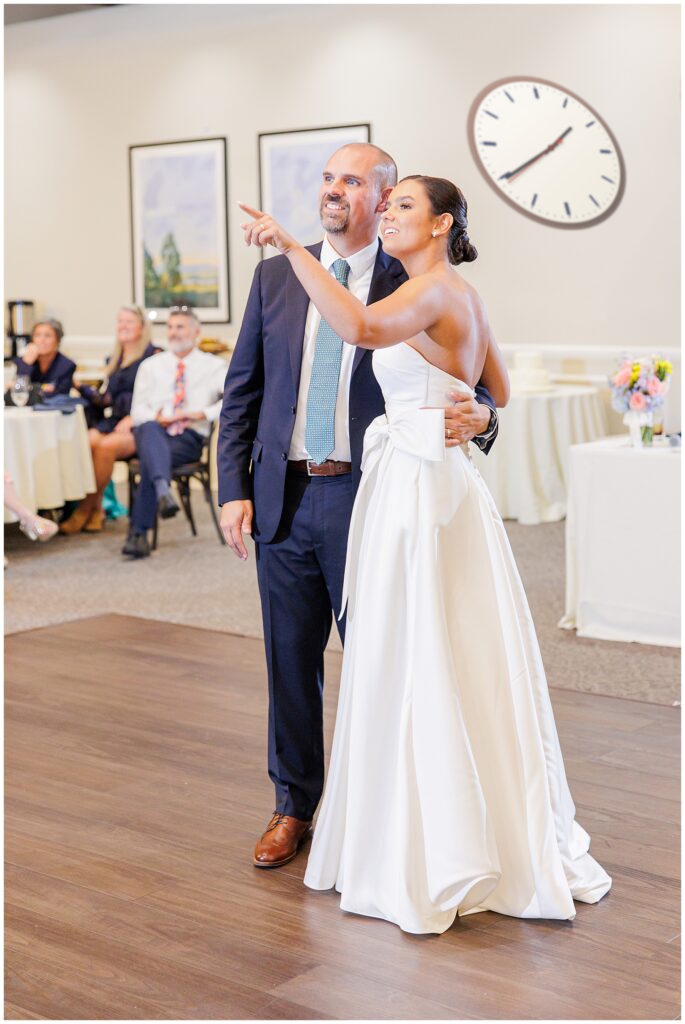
{"hour": 1, "minute": 39, "second": 39}
